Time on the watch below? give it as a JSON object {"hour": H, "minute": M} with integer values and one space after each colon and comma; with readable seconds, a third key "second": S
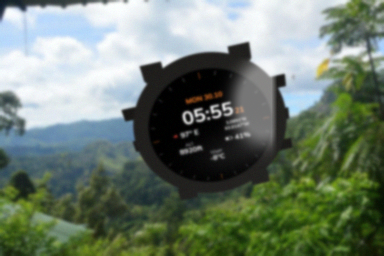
{"hour": 5, "minute": 55}
